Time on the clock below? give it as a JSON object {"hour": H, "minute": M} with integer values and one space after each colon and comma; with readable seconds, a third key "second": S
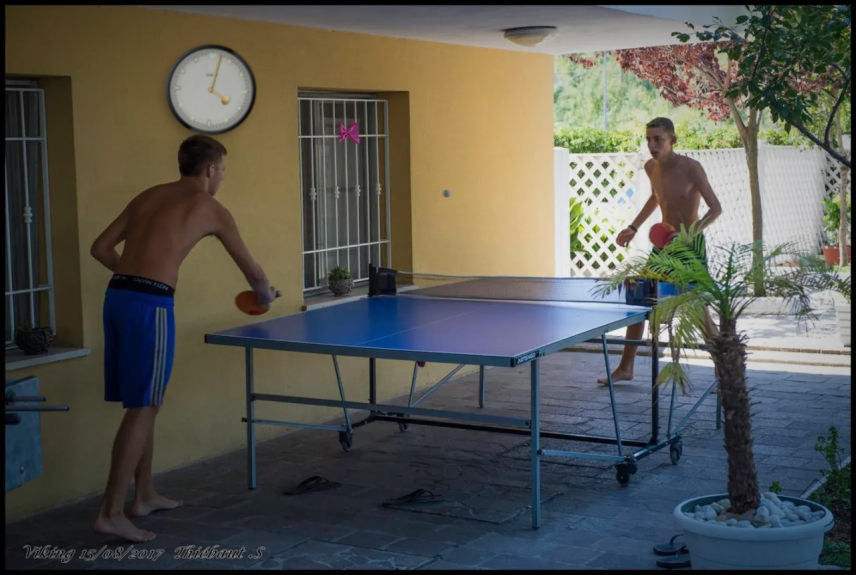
{"hour": 4, "minute": 2}
